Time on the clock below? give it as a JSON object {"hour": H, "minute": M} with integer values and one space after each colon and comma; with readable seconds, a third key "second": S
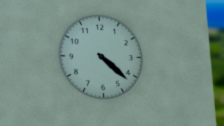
{"hour": 4, "minute": 22}
